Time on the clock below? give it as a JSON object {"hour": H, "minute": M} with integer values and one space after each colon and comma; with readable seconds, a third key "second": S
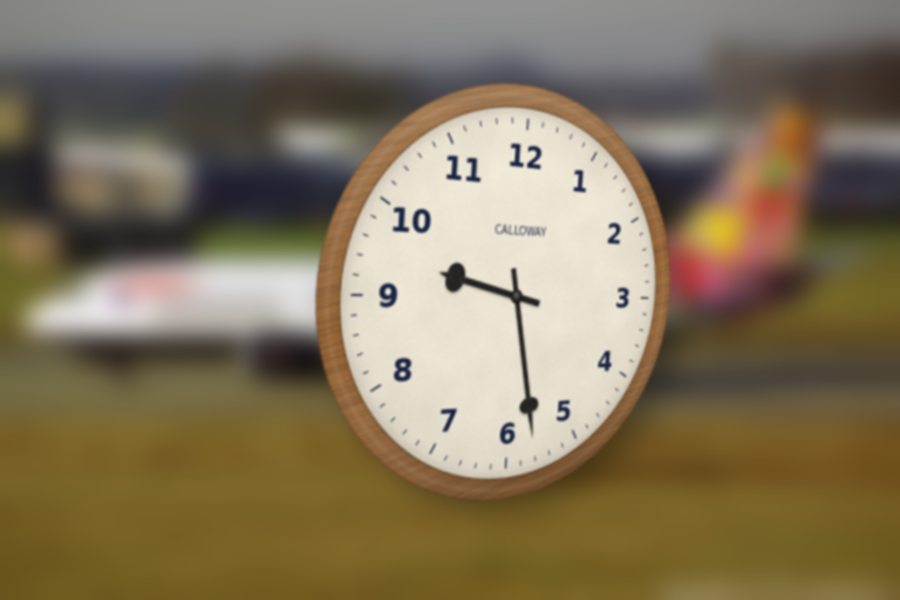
{"hour": 9, "minute": 28}
